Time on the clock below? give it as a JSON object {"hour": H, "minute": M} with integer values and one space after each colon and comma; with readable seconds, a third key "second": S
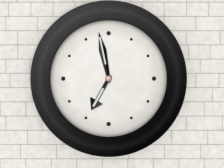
{"hour": 6, "minute": 58}
